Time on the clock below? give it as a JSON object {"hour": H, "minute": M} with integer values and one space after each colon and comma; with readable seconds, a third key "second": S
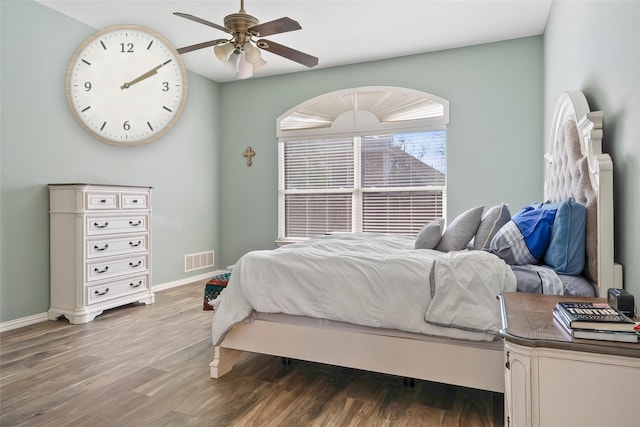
{"hour": 2, "minute": 10}
